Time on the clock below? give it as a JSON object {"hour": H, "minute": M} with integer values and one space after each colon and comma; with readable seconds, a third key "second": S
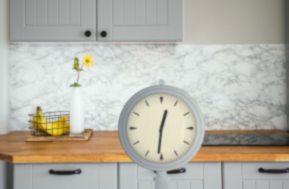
{"hour": 12, "minute": 31}
